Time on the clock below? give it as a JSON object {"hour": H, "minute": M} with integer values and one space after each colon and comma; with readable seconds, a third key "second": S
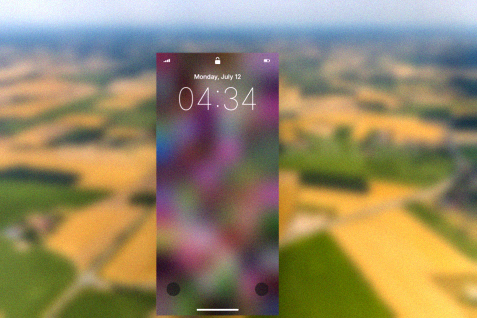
{"hour": 4, "minute": 34}
